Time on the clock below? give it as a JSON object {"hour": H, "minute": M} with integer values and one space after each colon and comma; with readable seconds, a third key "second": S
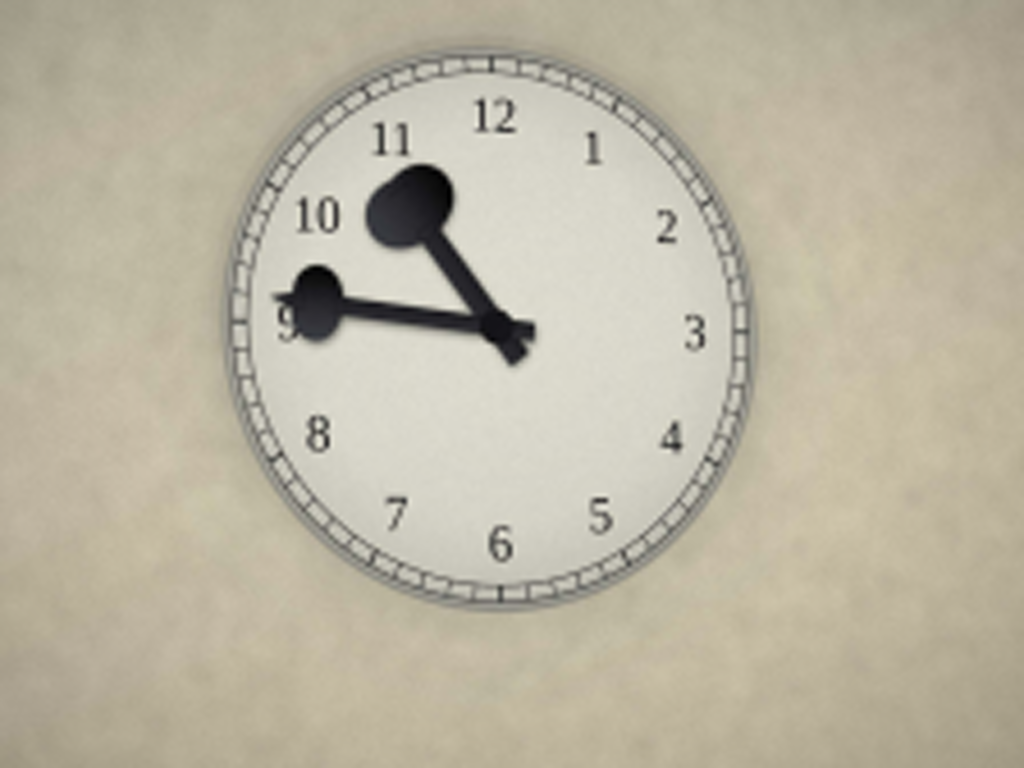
{"hour": 10, "minute": 46}
